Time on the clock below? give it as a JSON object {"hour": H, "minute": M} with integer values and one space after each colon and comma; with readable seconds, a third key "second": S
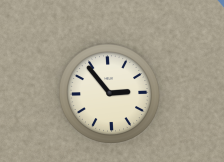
{"hour": 2, "minute": 54}
